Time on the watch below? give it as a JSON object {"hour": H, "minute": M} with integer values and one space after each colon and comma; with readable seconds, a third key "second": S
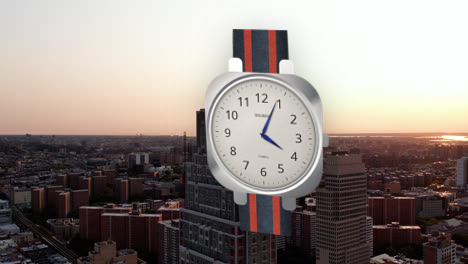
{"hour": 4, "minute": 4}
